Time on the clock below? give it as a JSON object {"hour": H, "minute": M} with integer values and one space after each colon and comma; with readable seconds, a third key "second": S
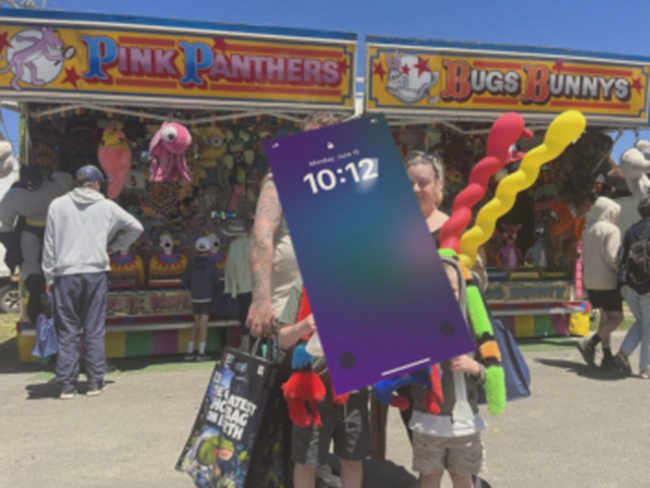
{"hour": 10, "minute": 12}
